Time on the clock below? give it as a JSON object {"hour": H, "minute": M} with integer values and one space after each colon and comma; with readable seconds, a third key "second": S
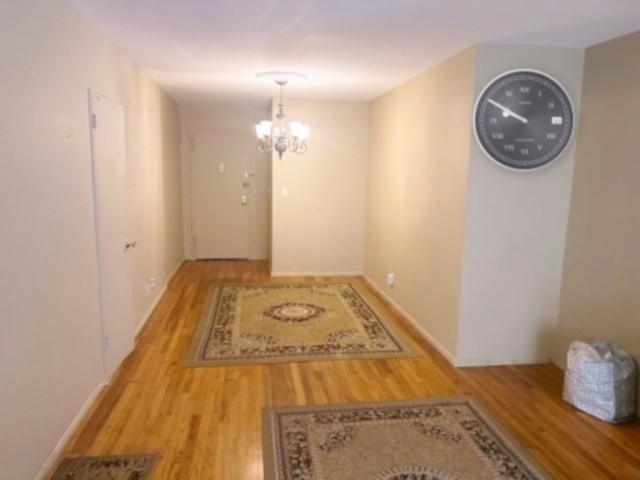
{"hour": 9, "minute": 50}
